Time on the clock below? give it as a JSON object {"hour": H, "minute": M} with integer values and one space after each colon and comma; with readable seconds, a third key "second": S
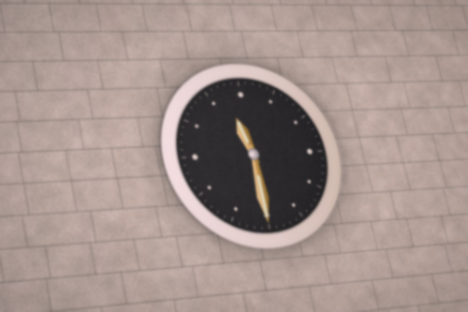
{"hour": 11, "minute": 30}
